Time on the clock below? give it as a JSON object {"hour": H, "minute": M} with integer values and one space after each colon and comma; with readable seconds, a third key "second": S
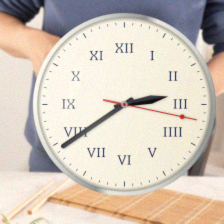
{"hour": 2, "minute": 39, "second": 17}
